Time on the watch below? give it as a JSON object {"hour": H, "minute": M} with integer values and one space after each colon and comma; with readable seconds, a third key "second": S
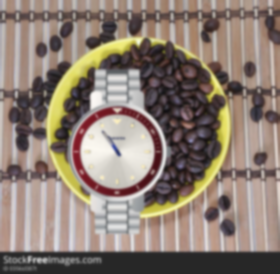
{"hour": 10, "minute": 54}
